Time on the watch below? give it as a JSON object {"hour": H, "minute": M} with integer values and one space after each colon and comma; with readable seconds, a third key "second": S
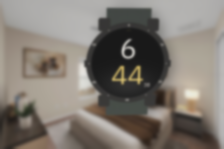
{"hour": 6, "minute": 44}
